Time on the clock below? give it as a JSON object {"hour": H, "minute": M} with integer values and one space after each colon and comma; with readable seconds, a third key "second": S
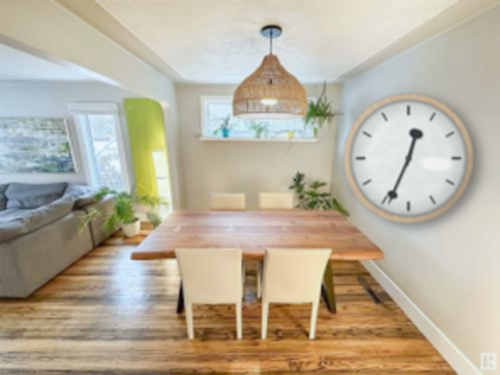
{"hour": 12, "minute": 34}
